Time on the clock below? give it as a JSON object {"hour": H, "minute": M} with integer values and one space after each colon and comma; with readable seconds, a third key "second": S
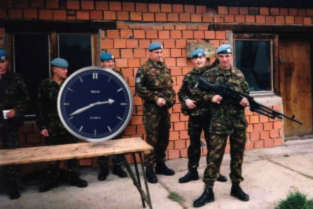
{"hour": 2, "minute": 41}
